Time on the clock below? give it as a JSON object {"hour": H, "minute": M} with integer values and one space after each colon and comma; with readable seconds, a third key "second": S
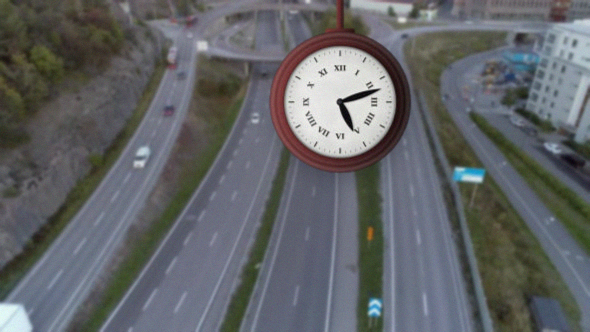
{"hour": 5, "minute": 12}
